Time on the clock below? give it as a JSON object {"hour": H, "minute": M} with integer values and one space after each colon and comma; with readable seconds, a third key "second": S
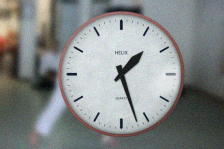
{"hour": 1, "minute": 27}
